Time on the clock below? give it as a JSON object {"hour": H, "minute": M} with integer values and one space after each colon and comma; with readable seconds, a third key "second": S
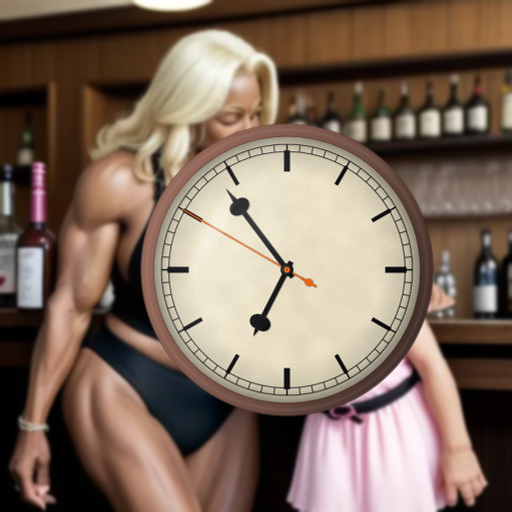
{"hour": 6, "minute": 53, "second": 50}
